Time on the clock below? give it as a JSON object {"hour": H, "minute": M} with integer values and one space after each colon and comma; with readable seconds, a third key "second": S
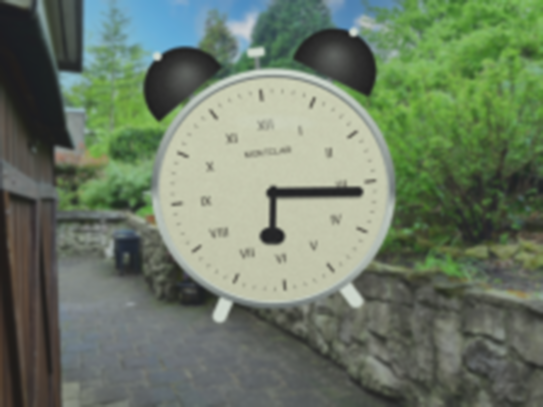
{"hour": 6, "minute": 16}
